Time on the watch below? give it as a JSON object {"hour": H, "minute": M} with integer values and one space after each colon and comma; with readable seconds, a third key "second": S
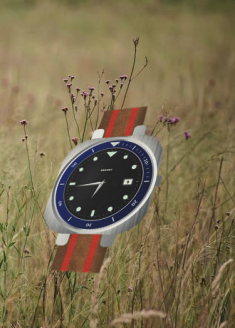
{"hour": 6, "minute": 44}
